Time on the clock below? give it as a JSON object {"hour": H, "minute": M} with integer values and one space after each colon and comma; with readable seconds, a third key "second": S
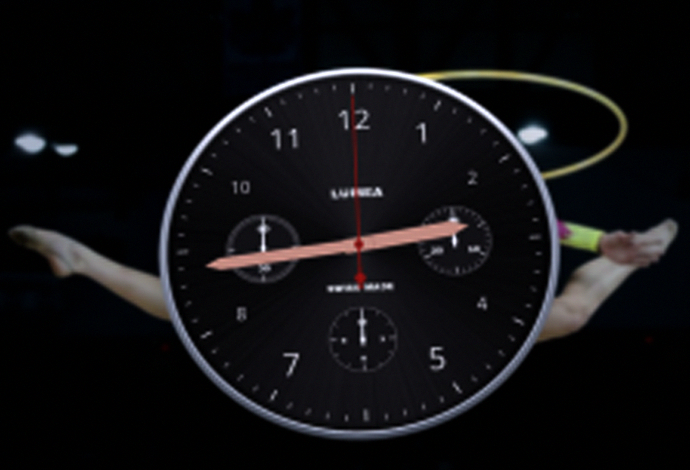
{"hour": 2, "minute": 44}
